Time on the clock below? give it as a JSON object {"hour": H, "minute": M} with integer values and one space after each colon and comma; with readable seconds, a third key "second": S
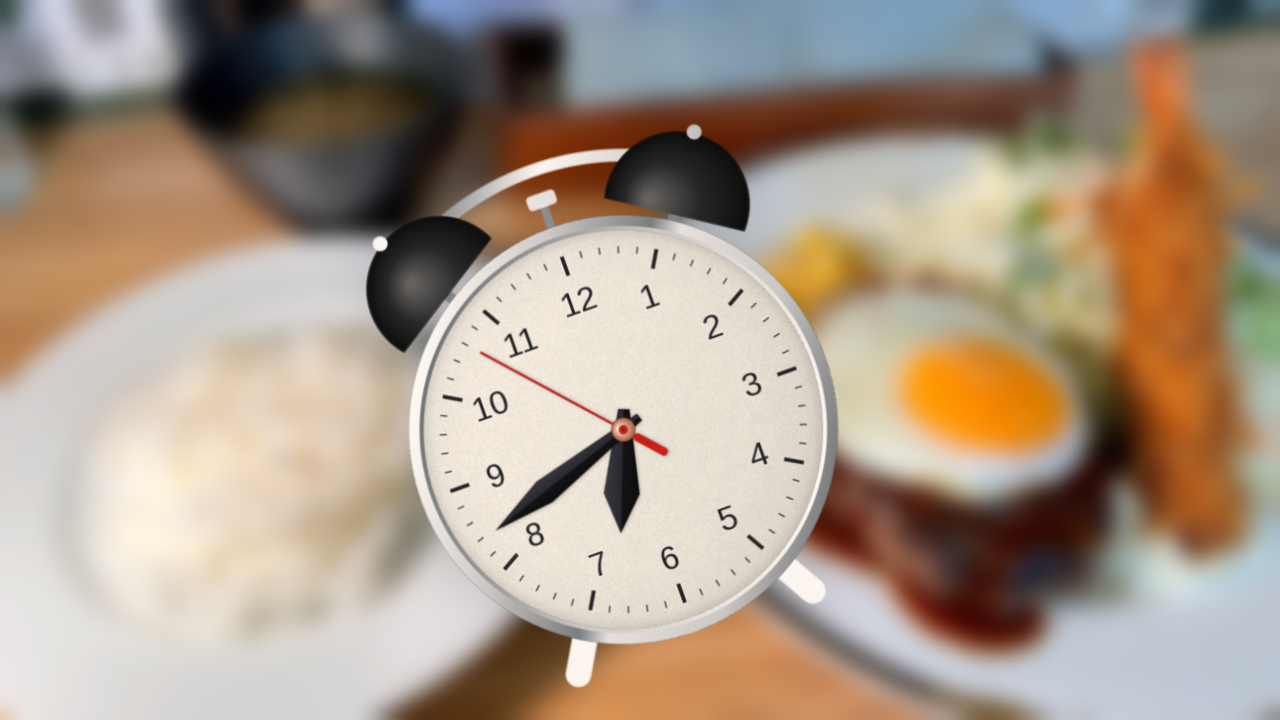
{"hour": 6, "minute": 41, "second": 53}
